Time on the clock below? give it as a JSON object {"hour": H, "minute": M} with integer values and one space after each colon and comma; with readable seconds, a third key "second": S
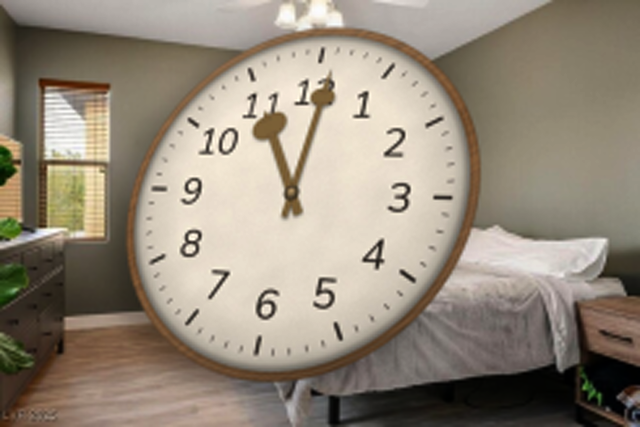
{"hour": 11, "minute": 1}
